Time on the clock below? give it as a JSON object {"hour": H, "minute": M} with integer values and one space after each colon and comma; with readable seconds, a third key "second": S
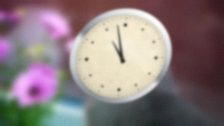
{"hour": 10, "minute": 58}
